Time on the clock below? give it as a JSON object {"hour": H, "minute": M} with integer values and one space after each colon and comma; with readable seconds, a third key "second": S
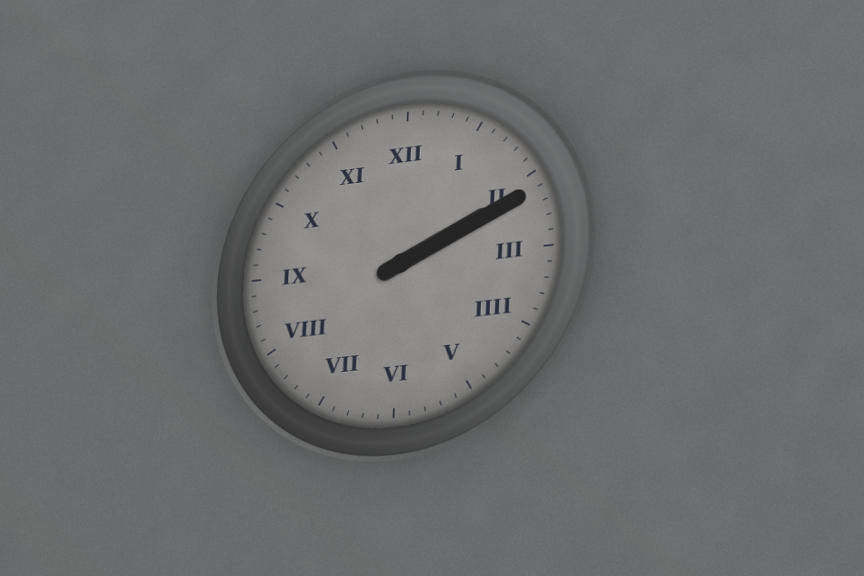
{"hour": 2, "minute": 11}
